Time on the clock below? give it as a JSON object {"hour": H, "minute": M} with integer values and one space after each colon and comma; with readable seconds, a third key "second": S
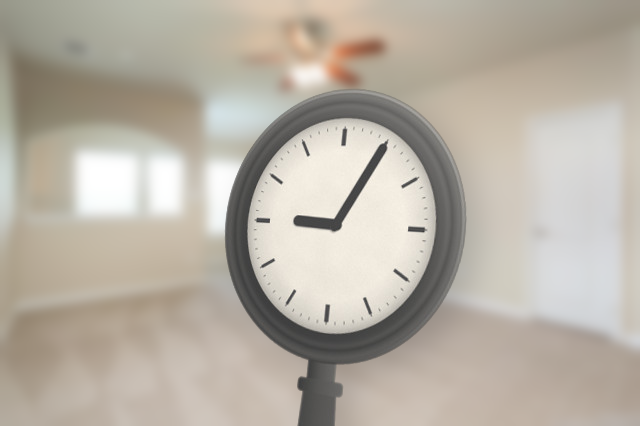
{"hour": 9, "minute": 5}
